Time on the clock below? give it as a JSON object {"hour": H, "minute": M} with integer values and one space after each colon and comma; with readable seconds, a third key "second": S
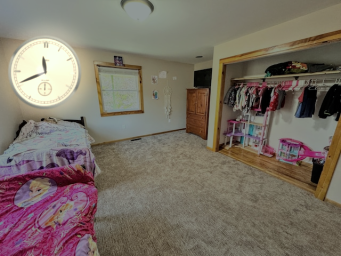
{"hour": 11, "minute": 41}
